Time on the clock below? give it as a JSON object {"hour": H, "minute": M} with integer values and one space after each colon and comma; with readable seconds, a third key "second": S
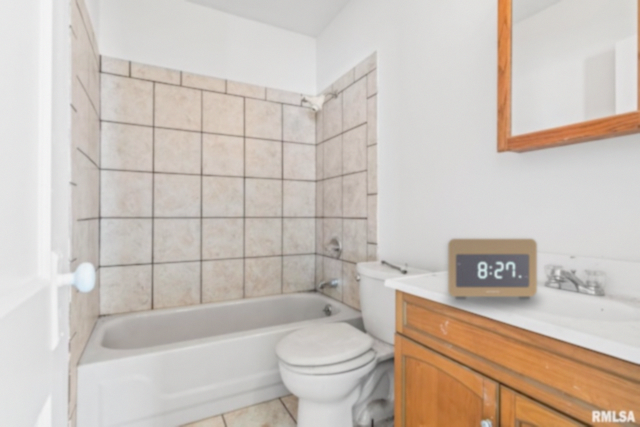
{"hour": 8, "minute": 27}
